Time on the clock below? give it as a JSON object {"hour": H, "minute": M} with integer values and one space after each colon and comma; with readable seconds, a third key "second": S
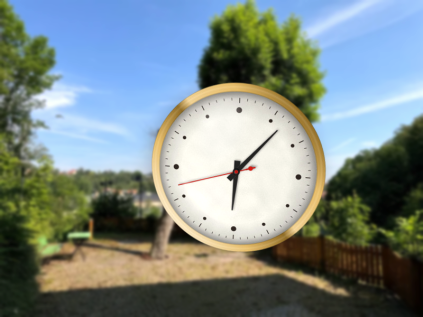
{"hour": 6, "minute": 6, "second": 42}
